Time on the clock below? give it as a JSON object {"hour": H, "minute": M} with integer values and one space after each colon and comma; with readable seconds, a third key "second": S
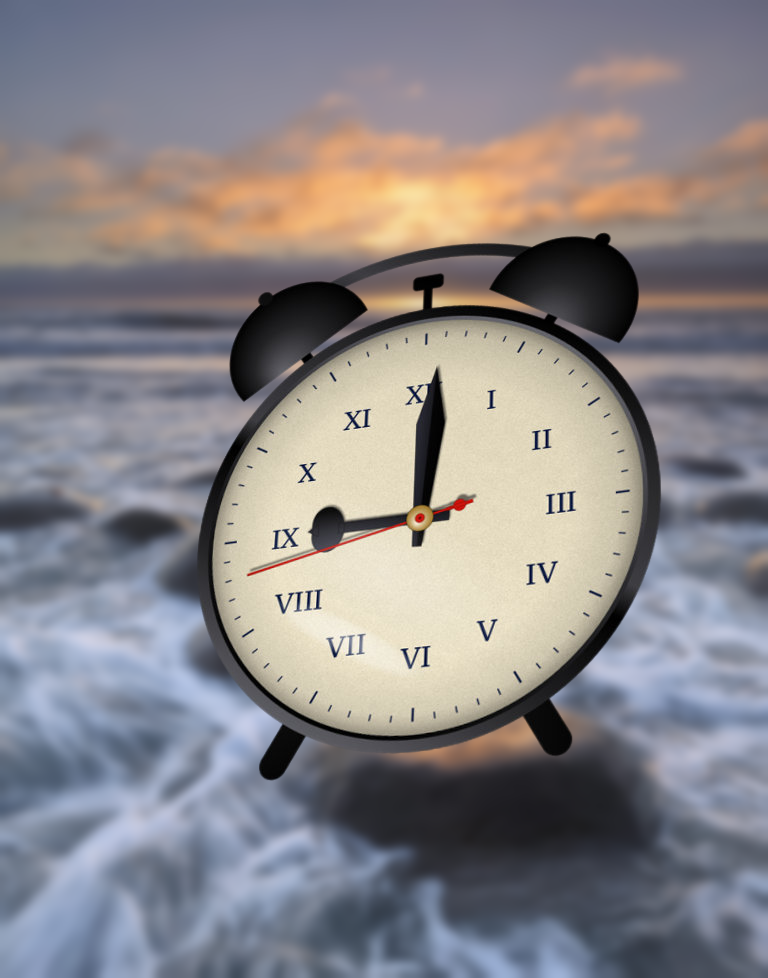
{"hour": 9, "minute": 0, "second": 43}
